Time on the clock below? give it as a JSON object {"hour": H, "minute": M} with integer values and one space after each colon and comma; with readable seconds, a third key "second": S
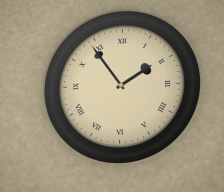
{"hour": 1, "minute": 54}
